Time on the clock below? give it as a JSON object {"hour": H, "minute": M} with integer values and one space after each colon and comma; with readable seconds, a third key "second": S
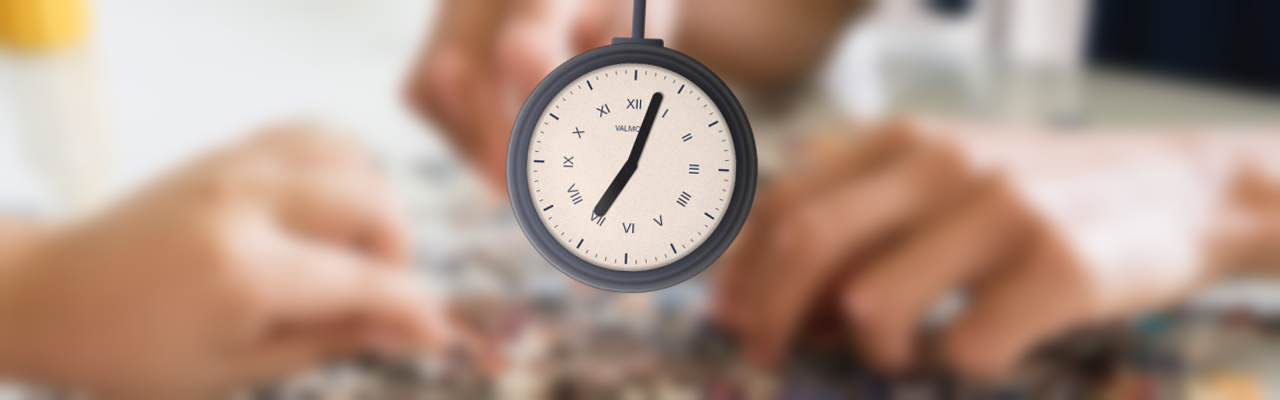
{"hour": 7, "minute": 3}
